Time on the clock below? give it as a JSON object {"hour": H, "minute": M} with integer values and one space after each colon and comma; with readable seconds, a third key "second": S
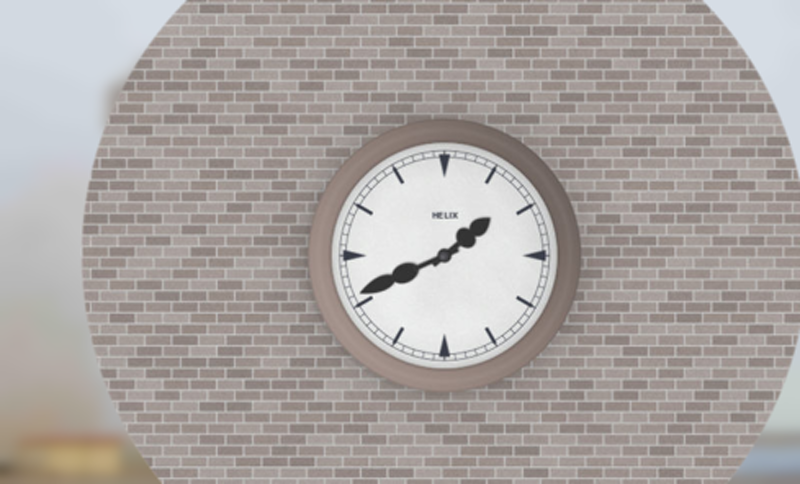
{"hour": 1, "minute": 41}
